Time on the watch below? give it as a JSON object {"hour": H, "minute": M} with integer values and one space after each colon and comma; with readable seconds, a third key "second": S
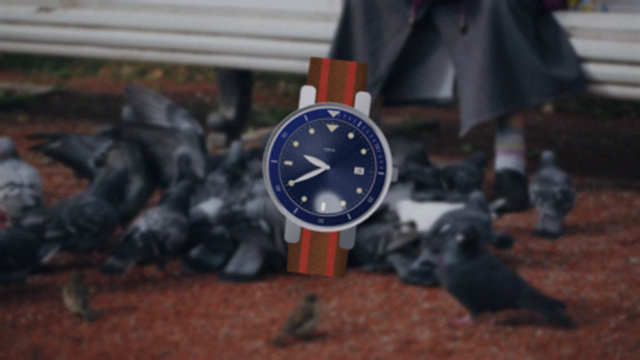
{"hour": 9, "minute": 40}
